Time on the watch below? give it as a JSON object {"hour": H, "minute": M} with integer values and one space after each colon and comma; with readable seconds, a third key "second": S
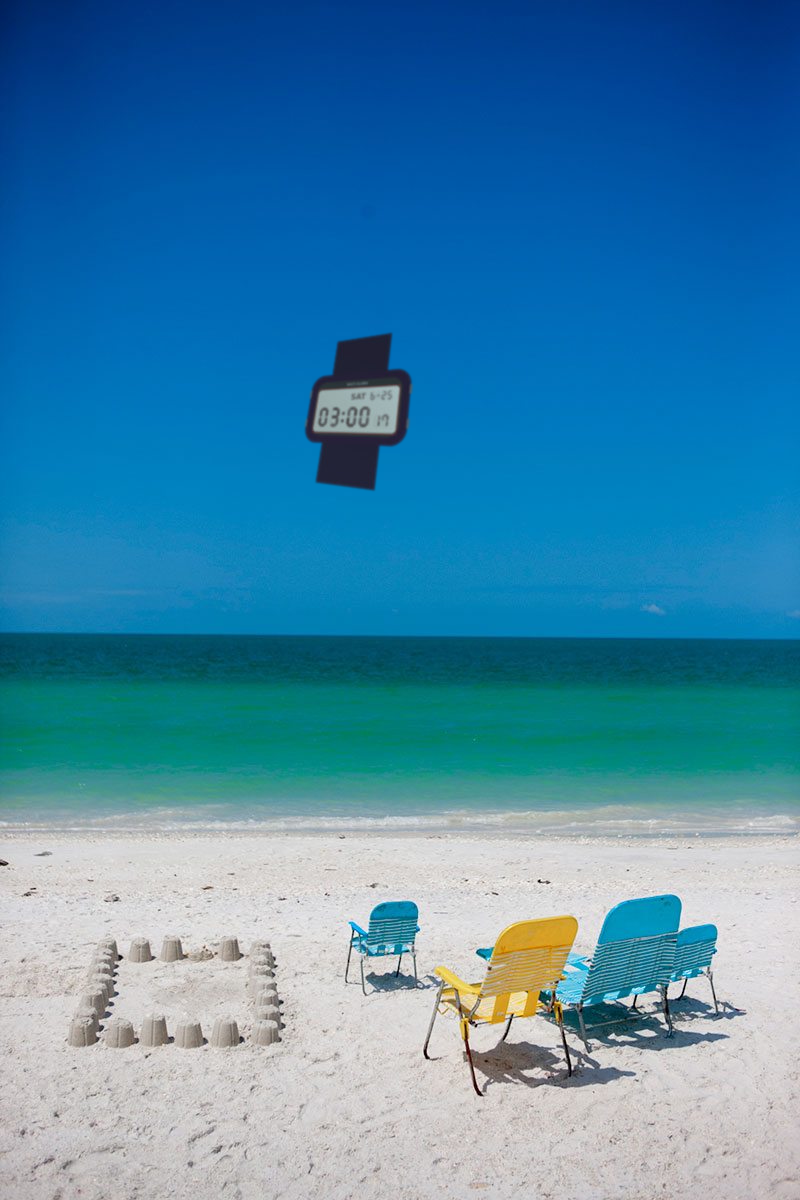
{"hour": 3, "minute": 0, "second": 17}
